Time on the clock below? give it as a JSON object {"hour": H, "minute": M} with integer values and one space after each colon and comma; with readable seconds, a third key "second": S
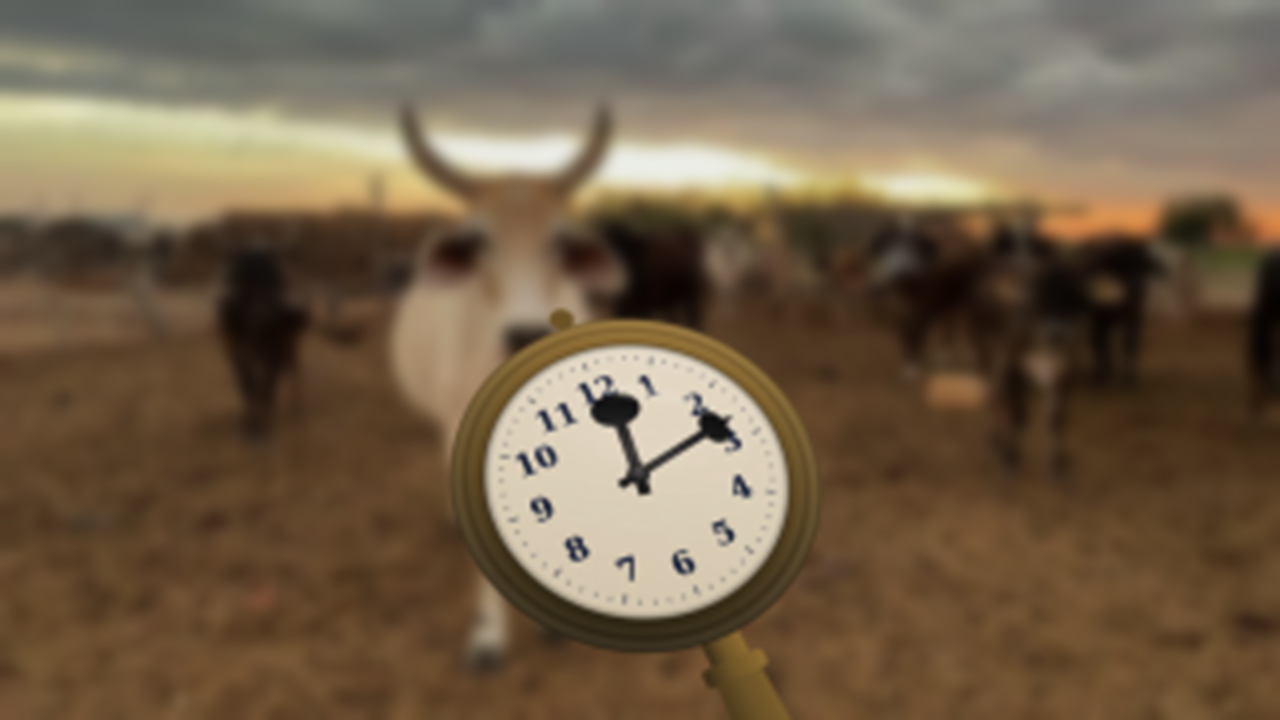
{"hour": 12, "minute": 13}
